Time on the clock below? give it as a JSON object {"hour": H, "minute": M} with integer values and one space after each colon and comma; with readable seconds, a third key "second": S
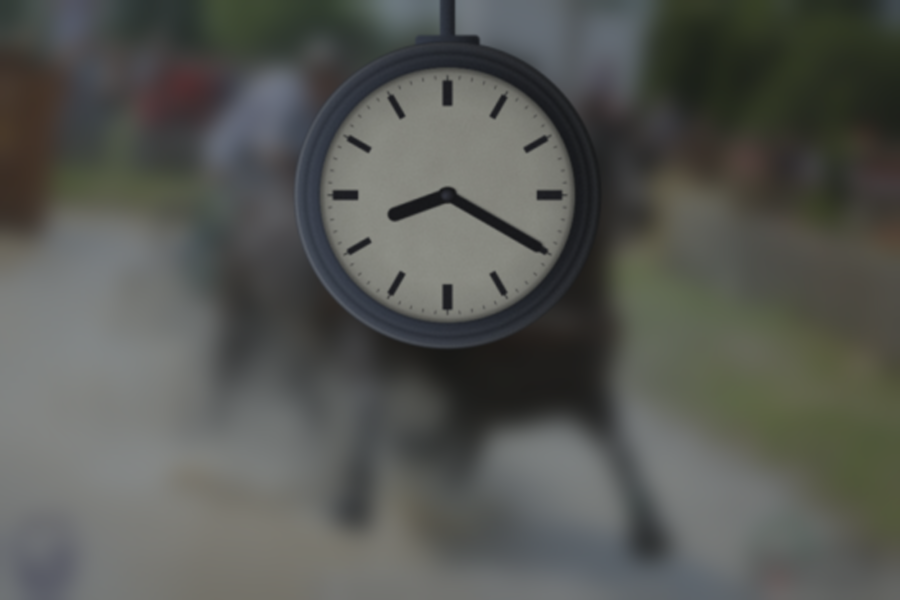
{"hour": 8, "minute": 20}
